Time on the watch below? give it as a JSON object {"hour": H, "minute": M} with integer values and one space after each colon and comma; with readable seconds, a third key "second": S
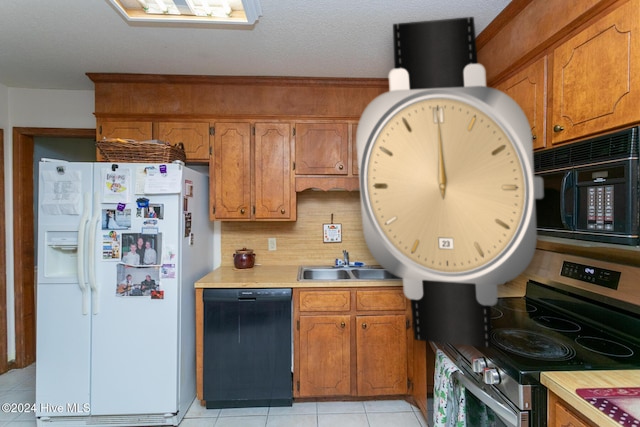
{"hour": 12, "minute": 0}
